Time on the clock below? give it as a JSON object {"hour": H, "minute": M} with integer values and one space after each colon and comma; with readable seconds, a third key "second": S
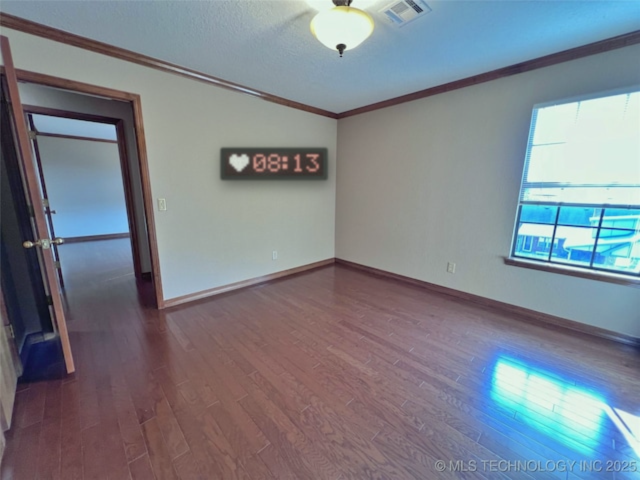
{"hour": 8, "minute": 13}
